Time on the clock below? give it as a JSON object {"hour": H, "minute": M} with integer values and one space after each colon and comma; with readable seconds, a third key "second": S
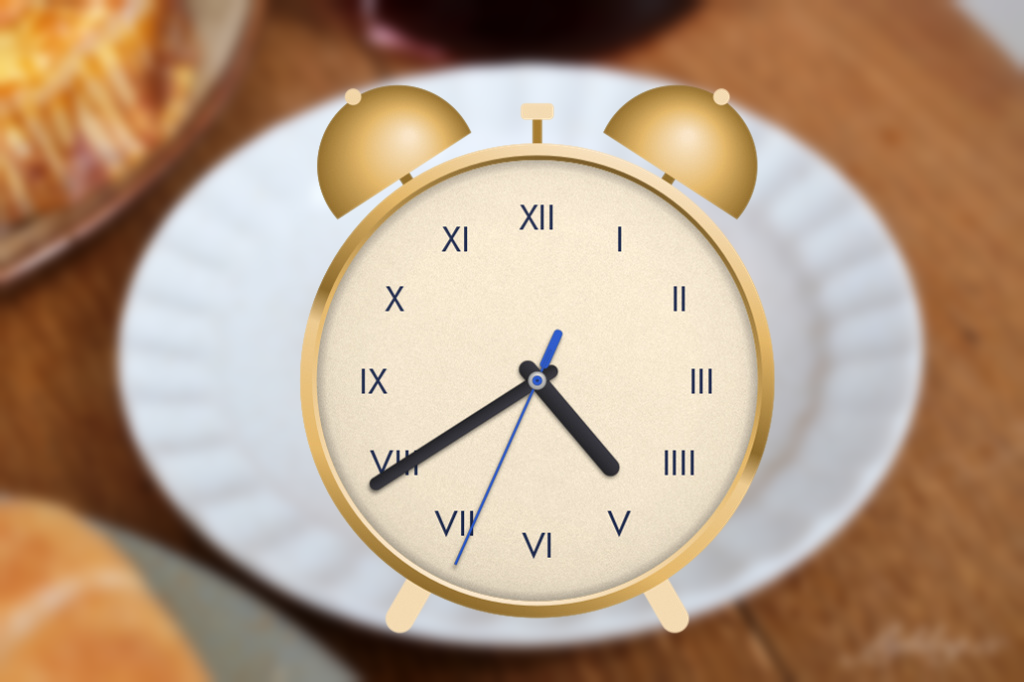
{"hour": 4, "minute": 39, "second": 34}
